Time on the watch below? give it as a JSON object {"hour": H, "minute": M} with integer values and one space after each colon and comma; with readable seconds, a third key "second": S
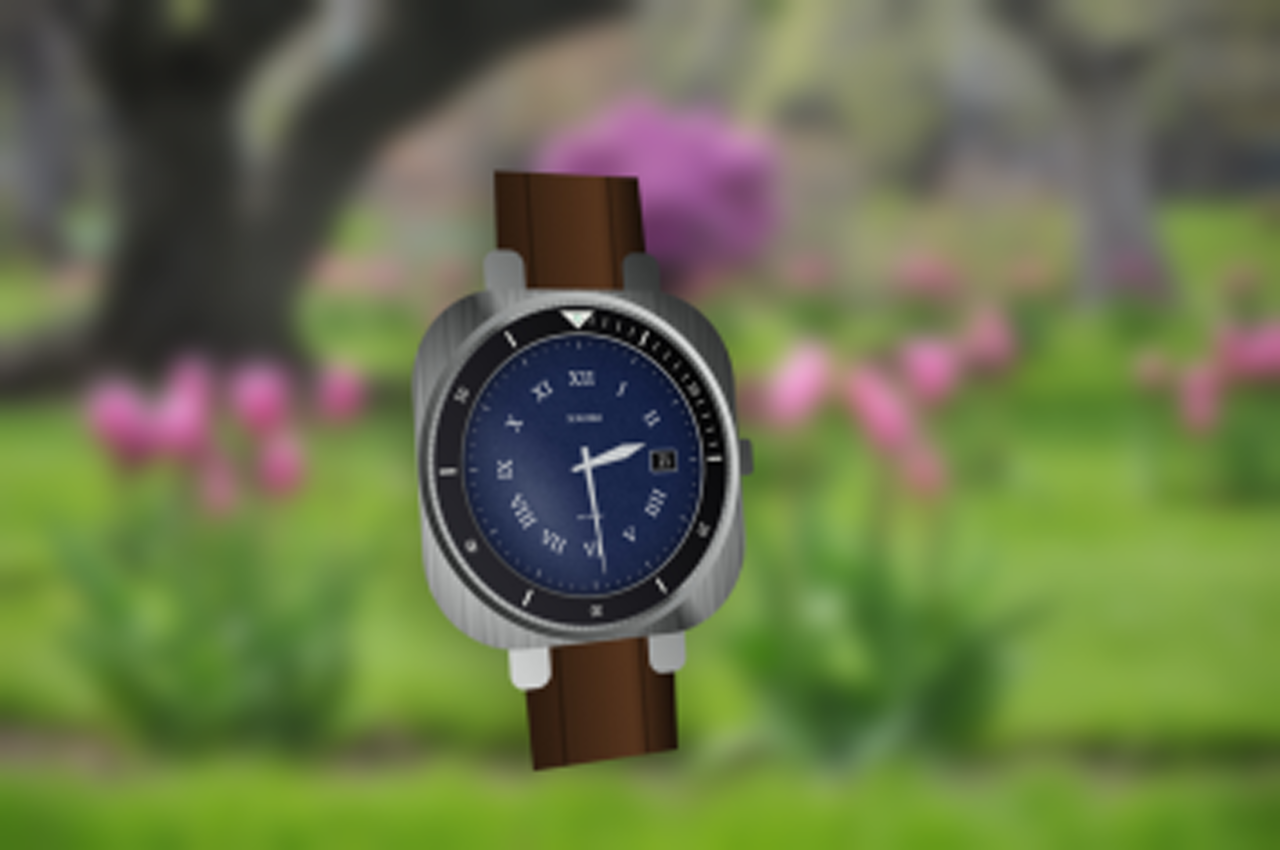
{"hour": 2, "minute": 29}
